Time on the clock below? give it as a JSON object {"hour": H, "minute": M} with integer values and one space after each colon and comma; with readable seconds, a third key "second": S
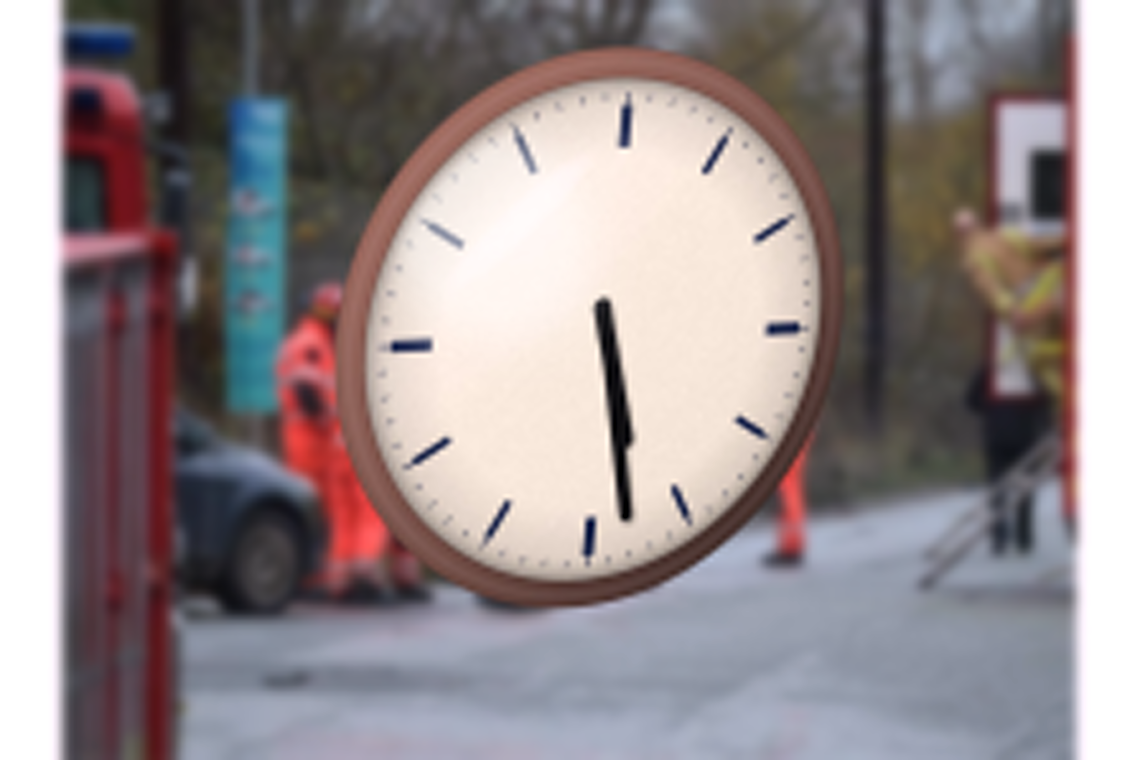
{"hour": 5, "minute": 28}
